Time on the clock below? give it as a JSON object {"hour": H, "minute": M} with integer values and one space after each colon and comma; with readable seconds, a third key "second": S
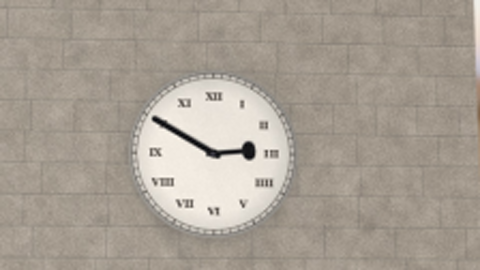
{"hour": 2, "minute": 50}
